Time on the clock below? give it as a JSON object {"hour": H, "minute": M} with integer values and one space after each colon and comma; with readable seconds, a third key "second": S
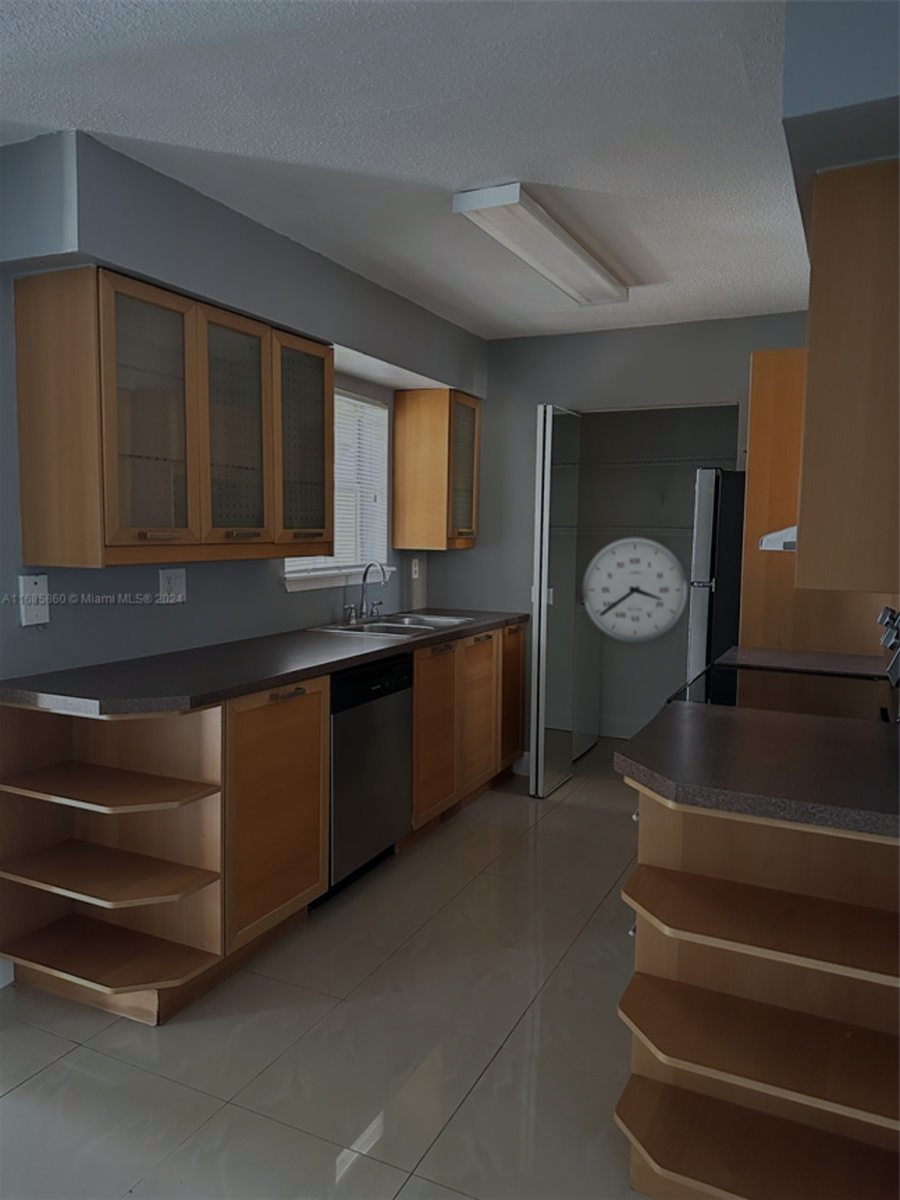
{"hour": 3, "minute": 39}
